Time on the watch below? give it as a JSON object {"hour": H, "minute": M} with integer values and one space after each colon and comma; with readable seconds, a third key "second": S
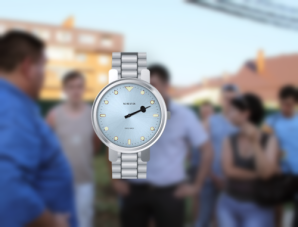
{"hour": 2, "minute": 11}
